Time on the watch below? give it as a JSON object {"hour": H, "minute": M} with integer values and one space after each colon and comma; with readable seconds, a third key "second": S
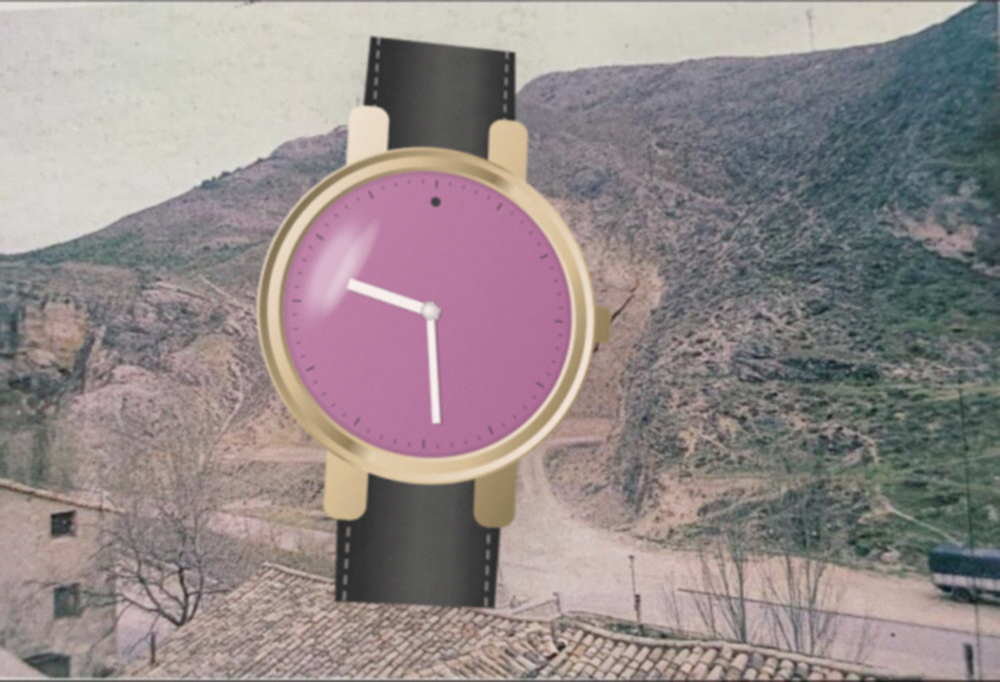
{"hour": 9, "minute": 29}
